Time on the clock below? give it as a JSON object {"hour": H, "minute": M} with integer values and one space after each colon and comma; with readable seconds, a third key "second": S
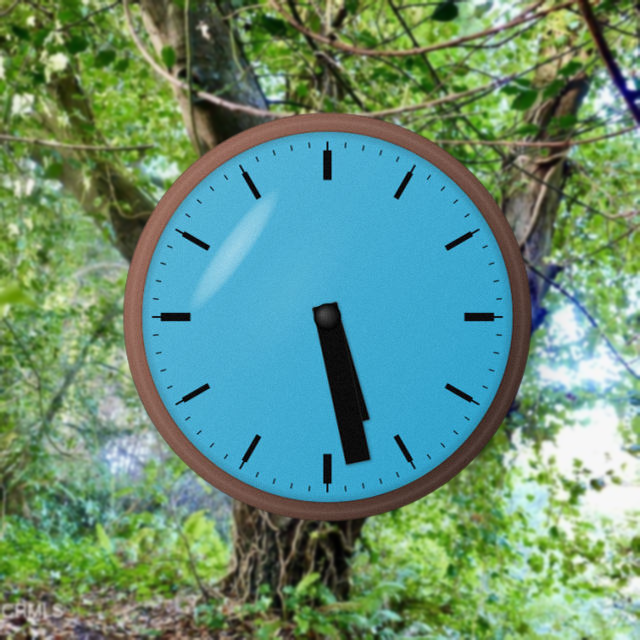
{"hour": 5, "minute": 28}
